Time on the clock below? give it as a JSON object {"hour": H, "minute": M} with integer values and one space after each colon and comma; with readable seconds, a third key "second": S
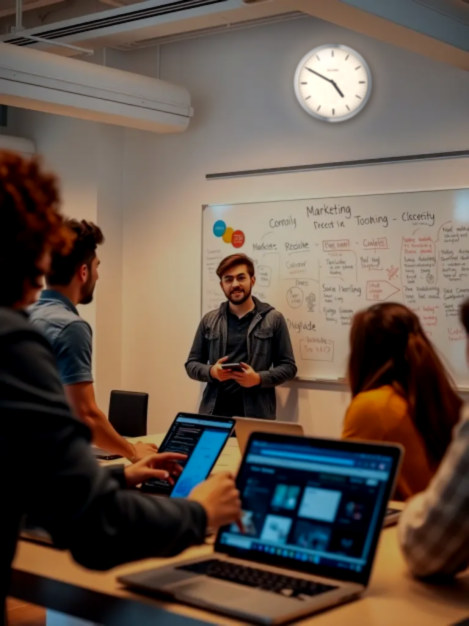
{"hour": 4, "minute": 50}
